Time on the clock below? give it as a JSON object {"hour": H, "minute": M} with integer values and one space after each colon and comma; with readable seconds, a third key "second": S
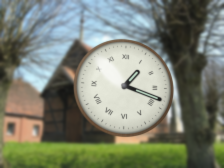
{"hour": 1, "minute": 18}
